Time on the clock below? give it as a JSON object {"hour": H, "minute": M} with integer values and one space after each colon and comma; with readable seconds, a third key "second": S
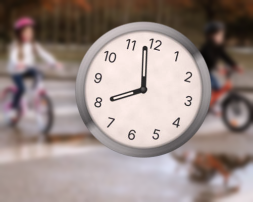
{"hour": 7, "minute": 58}
